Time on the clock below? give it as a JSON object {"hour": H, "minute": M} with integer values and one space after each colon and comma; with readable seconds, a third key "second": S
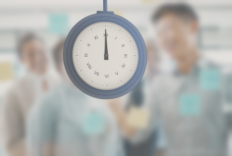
{"hour": 12, "minute": 0}
